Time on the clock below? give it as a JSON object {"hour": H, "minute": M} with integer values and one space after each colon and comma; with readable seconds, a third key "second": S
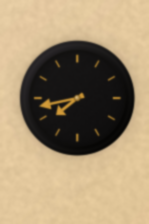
{"hour": 7, "minute": 43}
